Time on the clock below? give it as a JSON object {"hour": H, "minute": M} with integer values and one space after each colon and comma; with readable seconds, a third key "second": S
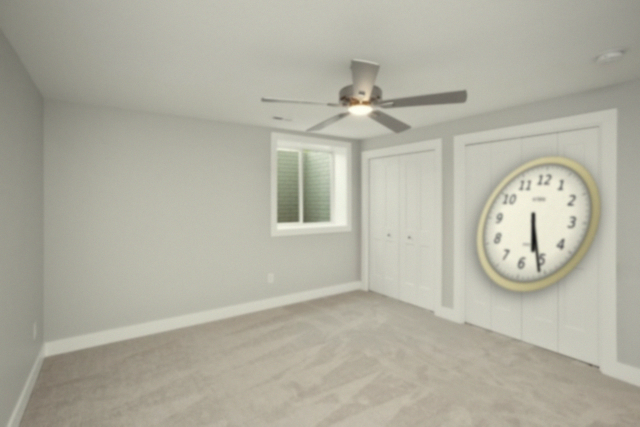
{"hour": 5, "minute": 26}
